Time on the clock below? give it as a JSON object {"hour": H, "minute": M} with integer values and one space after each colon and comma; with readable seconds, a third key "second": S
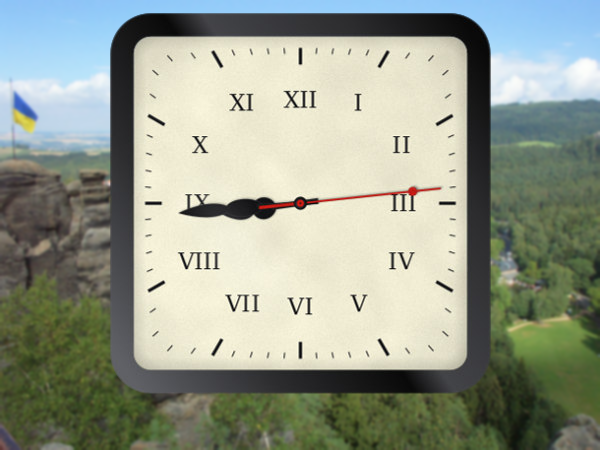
{"hour": 8, "minute": 44, "second": 14}
